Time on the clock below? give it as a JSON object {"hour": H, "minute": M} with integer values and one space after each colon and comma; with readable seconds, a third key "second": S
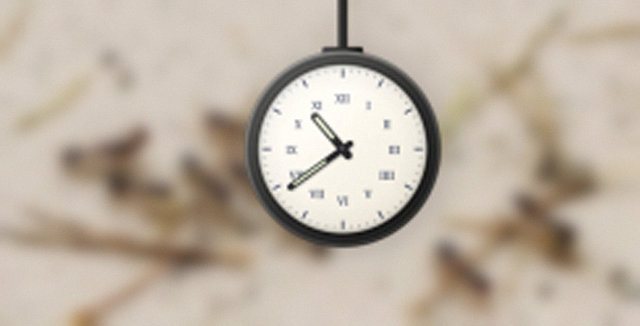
{"hour": 10, "minute": 39}
